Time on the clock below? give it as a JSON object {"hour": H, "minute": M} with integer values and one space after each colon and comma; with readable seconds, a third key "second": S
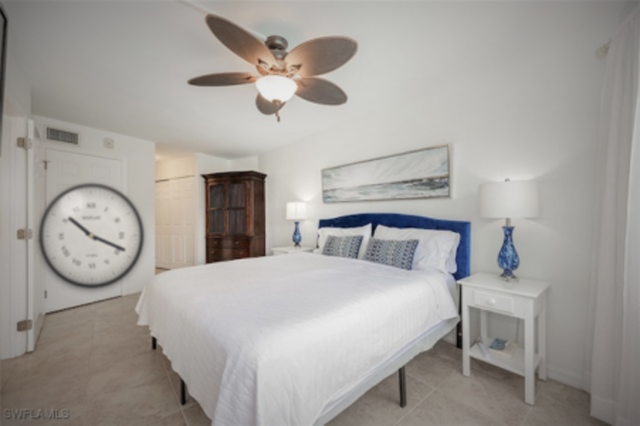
{"hour": 10, "minute": 19}
